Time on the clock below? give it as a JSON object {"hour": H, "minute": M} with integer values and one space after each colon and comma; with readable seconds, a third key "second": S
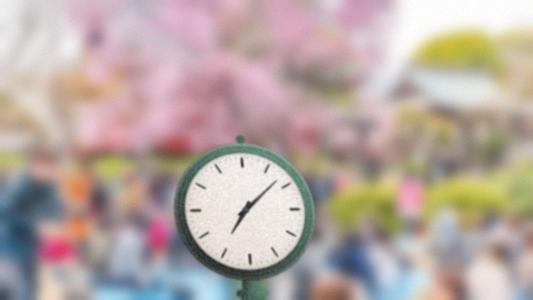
{"hour": 7, "minute": 8}
